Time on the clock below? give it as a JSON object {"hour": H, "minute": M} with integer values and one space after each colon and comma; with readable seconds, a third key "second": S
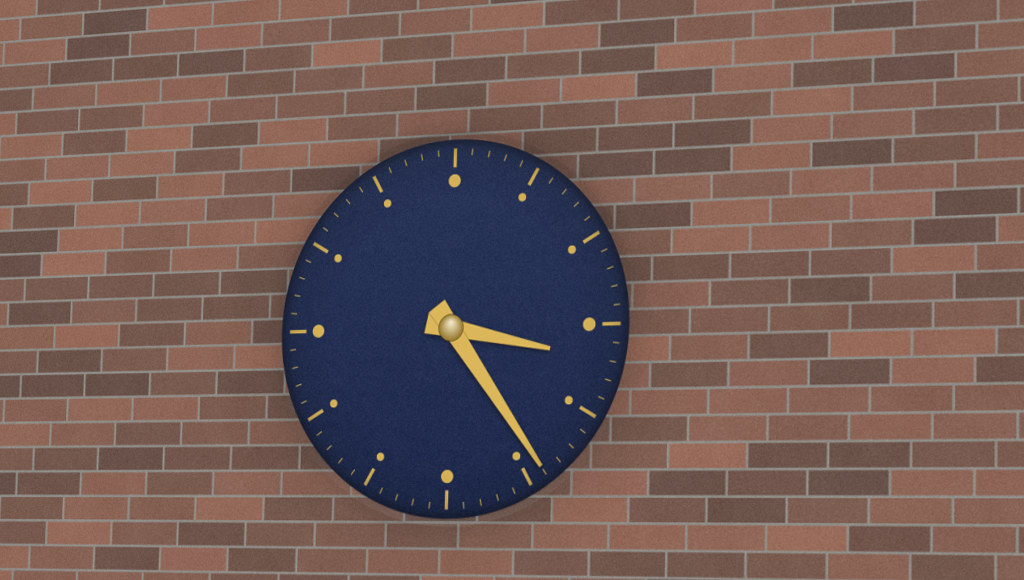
{"hour": 3, "minute": 24}
